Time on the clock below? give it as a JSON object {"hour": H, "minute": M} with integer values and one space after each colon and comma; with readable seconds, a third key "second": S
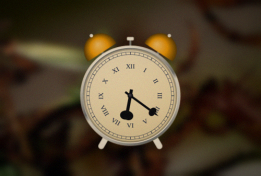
{"hour": 6, "minute": 21}
